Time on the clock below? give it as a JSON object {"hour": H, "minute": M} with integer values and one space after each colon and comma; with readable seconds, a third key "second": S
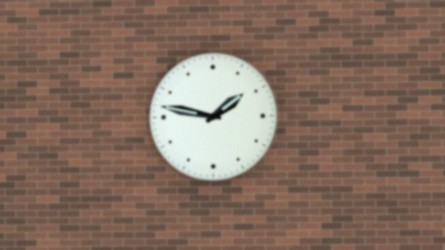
{"hour": 1, "minute": 47}
